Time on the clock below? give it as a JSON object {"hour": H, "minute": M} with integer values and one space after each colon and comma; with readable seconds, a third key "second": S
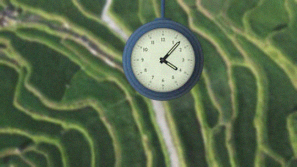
{"hour": 4, "minute": 7}
